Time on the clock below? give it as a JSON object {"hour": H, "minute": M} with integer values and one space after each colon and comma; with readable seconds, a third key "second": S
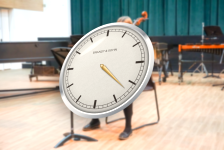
{"hour": 4, "minute": 22}
